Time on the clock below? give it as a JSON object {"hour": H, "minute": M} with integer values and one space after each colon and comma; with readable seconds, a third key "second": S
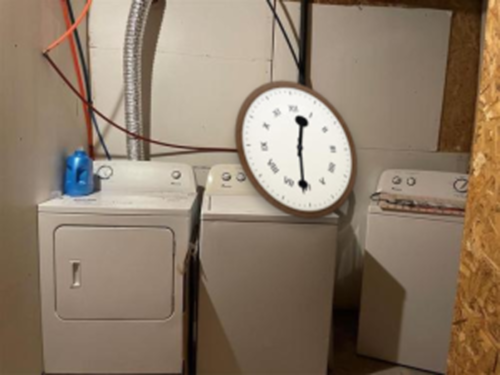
{"hour": 12, "minute": 31}
